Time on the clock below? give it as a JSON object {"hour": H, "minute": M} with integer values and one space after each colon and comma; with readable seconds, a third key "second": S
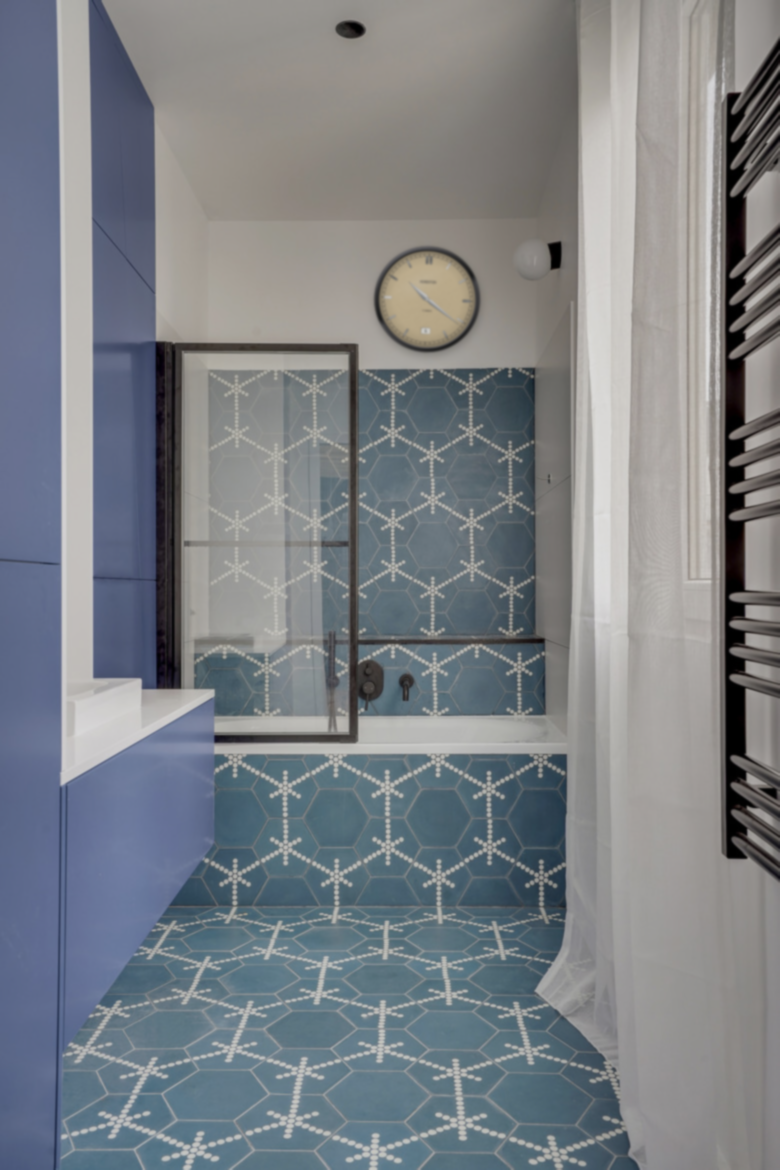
{"hour": 10, "minute": 21}
